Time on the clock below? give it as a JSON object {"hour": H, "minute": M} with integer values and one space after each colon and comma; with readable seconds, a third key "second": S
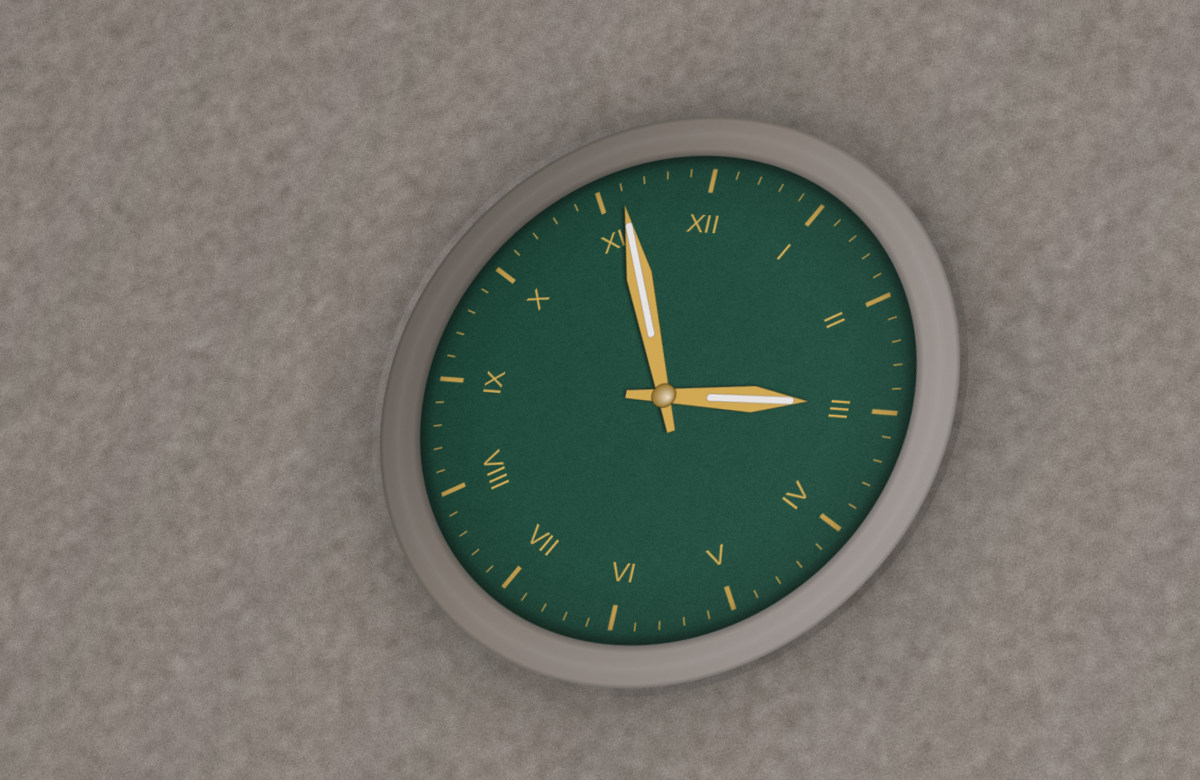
{"hour": 2, "minute": 56}
